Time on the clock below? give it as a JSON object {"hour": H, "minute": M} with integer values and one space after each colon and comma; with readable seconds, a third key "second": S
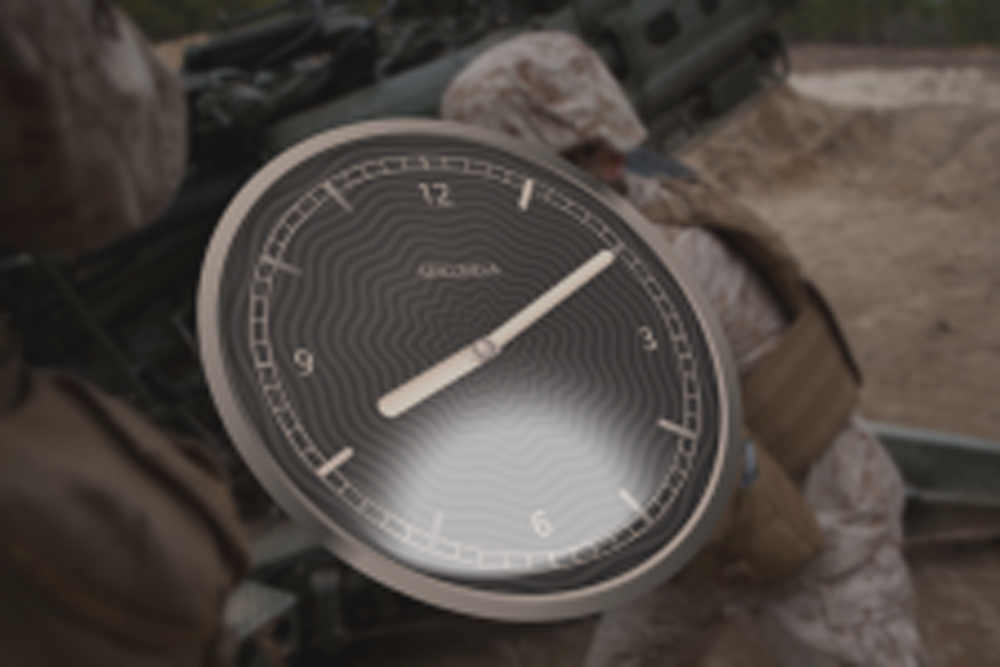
{"hour": 8, "minute": 10}
